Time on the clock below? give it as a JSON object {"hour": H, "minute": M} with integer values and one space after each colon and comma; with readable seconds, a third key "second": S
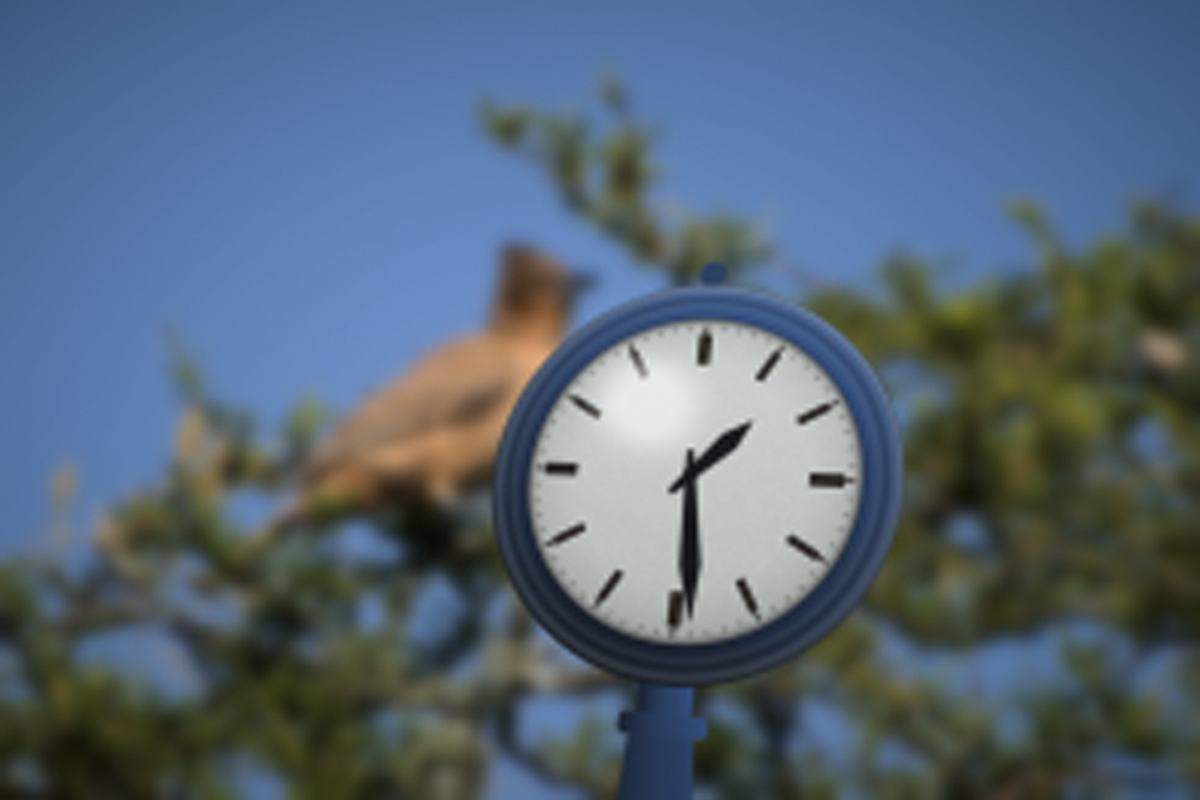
{"hour": 1, "minute": 29}
